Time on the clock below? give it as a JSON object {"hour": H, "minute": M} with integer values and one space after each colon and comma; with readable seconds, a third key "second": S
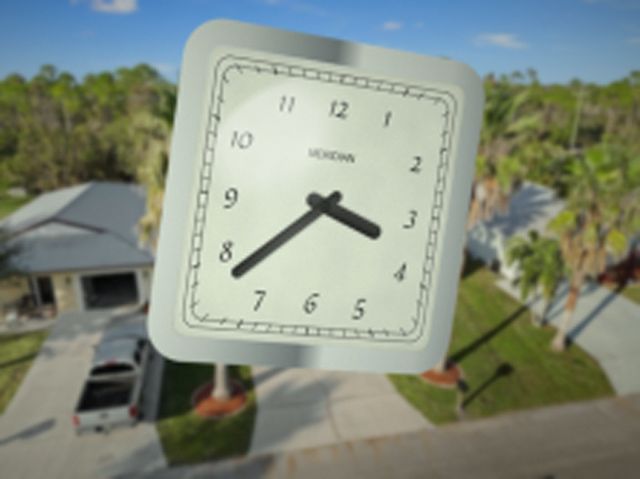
{"hour": 3, "minute": 38}
